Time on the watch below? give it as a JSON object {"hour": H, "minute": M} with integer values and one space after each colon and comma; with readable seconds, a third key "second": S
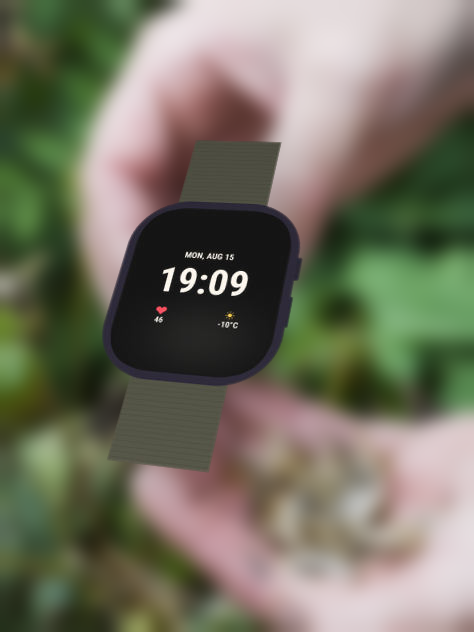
{"hour": 19, "minute": 9}
